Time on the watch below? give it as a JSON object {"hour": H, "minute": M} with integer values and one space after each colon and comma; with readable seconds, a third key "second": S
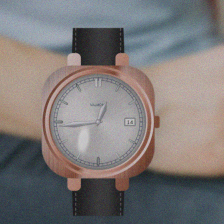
{"hour": 12, "minute": 44}
